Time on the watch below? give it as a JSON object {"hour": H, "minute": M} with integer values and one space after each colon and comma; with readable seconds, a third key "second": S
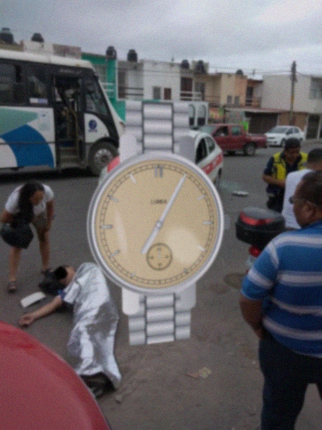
{"hour": 7, "minute": 5}
